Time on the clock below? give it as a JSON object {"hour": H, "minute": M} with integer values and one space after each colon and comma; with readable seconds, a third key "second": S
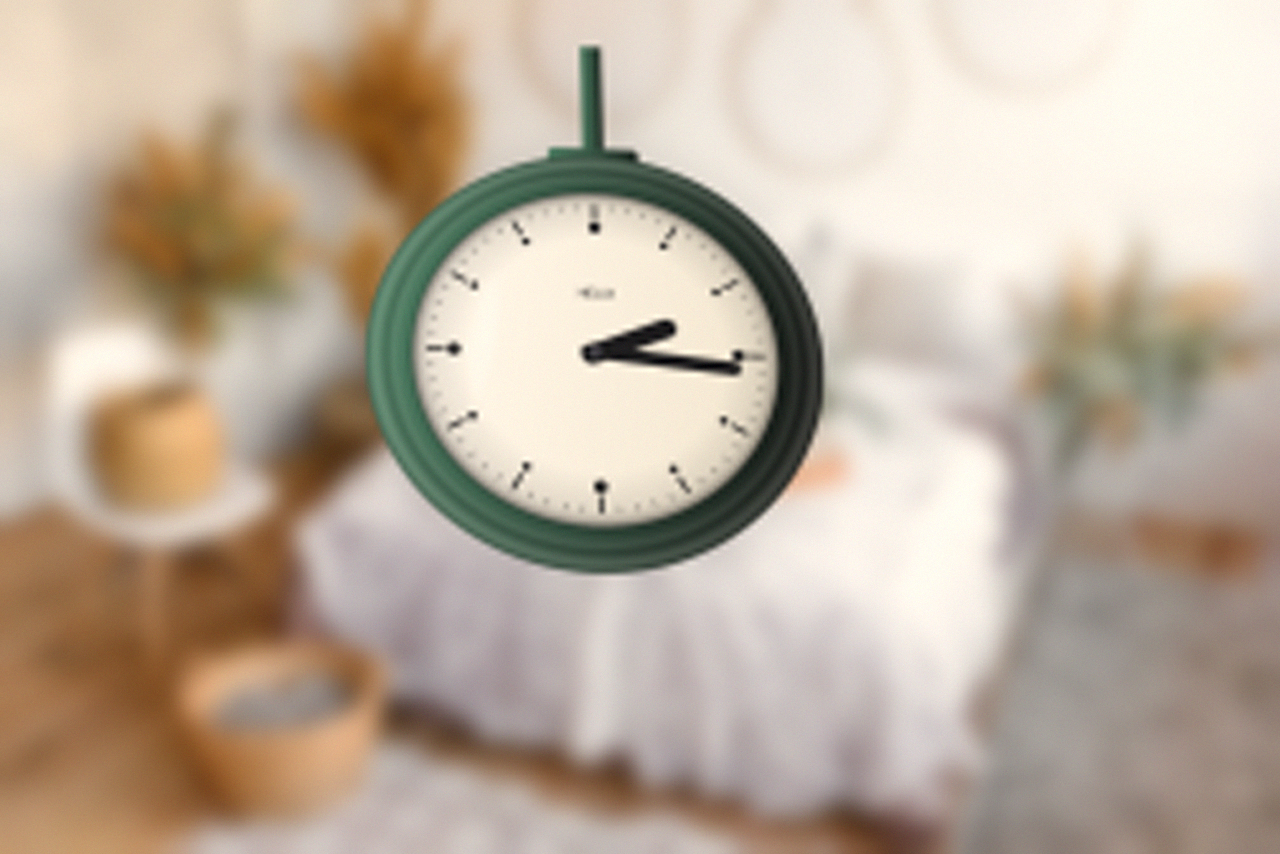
{"hour": 2, "minute": 16}
